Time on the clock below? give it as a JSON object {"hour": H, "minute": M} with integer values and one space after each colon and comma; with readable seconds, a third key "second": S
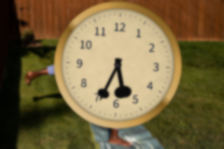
{"hour": 5, "minute": 34}
